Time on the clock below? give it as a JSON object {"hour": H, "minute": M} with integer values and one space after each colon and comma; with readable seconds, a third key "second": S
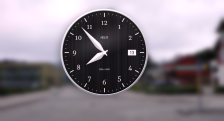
{"hour": 7, "minute": 53}
